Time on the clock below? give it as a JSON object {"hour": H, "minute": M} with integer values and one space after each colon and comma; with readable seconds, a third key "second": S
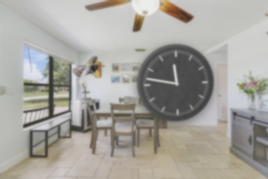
{"hour": 11, "minute": 47}
